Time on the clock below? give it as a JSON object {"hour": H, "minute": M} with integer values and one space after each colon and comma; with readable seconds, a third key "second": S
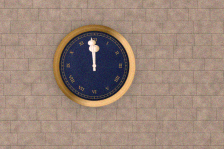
{"hour": 11, "minute": 59}
